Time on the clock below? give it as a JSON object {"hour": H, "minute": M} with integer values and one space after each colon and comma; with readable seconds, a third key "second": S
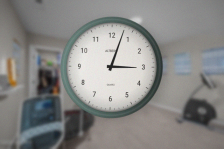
{"hour": 3, "minute": 3}
